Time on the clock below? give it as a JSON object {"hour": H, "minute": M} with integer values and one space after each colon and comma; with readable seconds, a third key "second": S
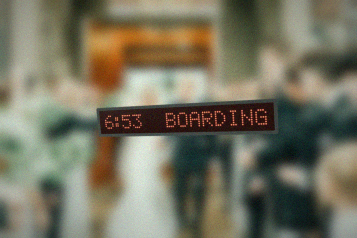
{"hour": 6, "minute": 53}
